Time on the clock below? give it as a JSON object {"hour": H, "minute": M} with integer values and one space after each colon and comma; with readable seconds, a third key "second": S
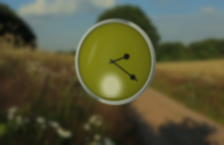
{"hour": 2, "minute": 21}
